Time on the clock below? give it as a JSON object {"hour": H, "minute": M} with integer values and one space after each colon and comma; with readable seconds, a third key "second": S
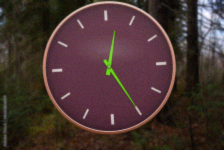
{"hour": 12, "minute": 25}
